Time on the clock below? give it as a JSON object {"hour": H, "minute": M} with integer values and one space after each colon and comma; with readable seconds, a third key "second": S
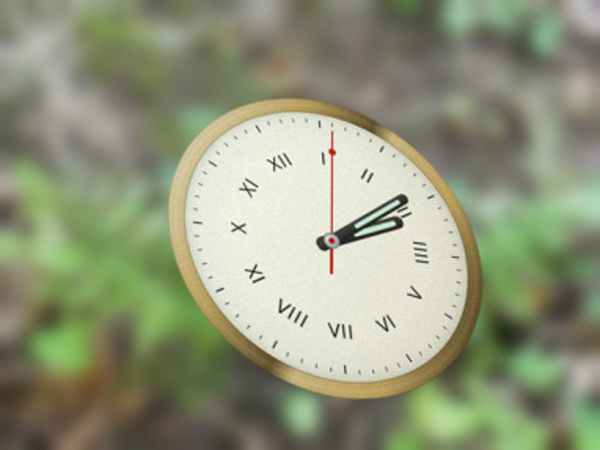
{"hour": 3, "minute": 14, "second": 6}
